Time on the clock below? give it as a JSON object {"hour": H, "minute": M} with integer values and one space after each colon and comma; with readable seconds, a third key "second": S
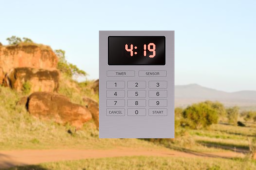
{"hour": 4, "minute": 19}
